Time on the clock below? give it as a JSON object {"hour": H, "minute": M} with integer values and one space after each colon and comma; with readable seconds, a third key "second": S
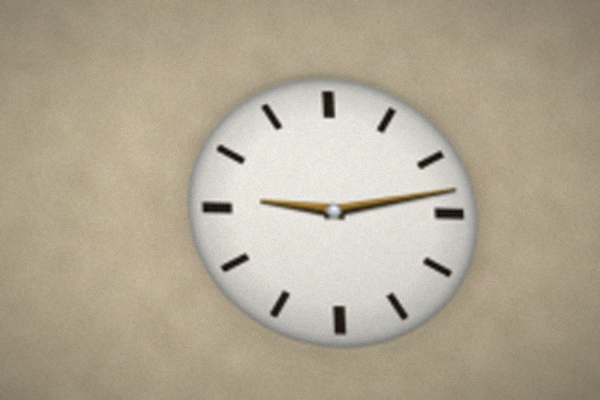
{"hour": 9, "minute": 13}
